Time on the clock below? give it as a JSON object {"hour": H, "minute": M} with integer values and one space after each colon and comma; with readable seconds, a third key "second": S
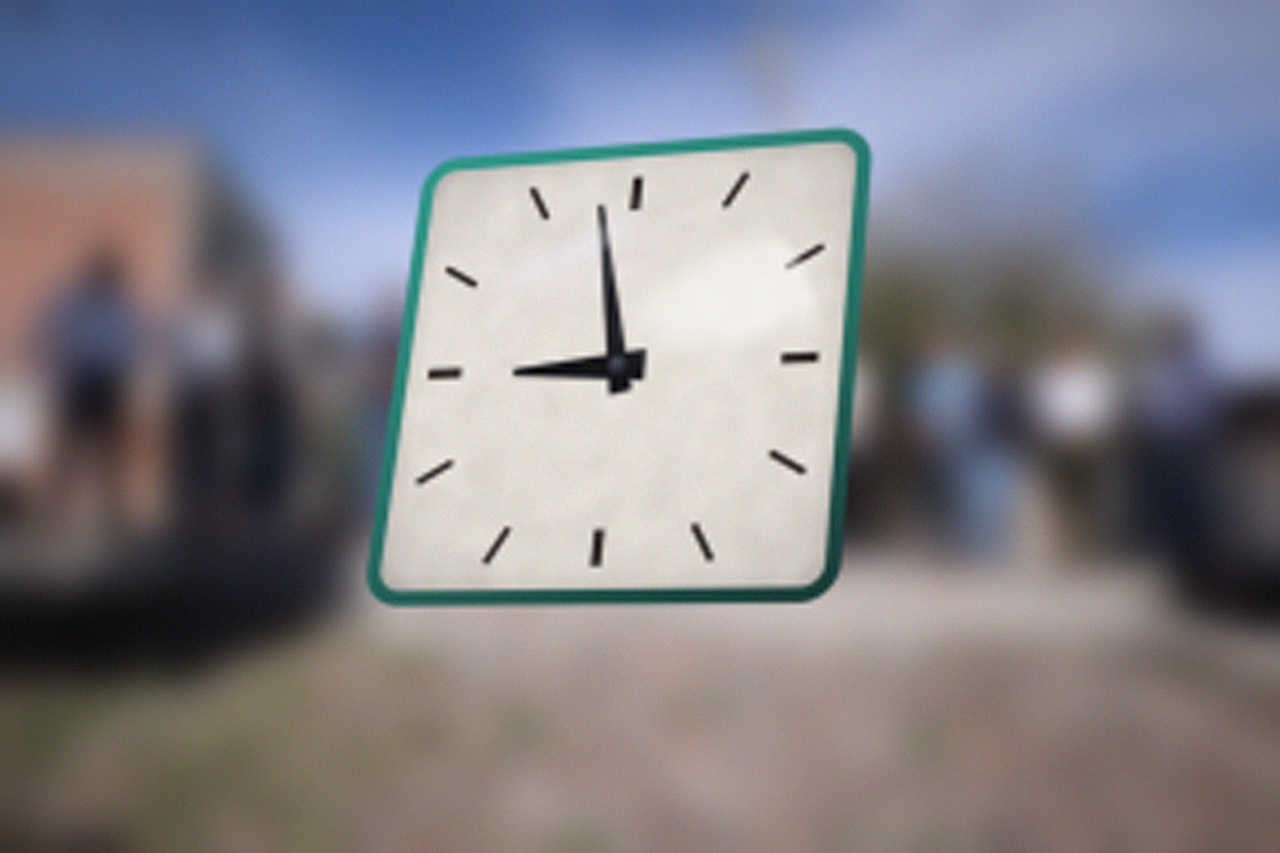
{"hour": 8, "minute": 58}
